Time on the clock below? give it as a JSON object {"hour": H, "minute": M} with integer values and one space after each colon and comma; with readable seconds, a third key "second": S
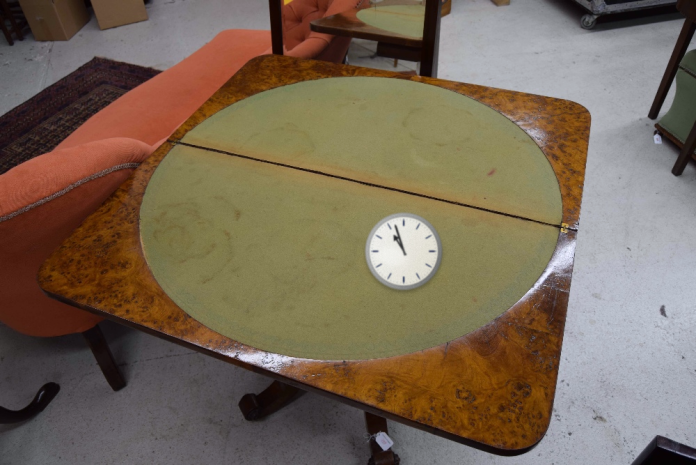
{"hour": 10, "minute": 57}
